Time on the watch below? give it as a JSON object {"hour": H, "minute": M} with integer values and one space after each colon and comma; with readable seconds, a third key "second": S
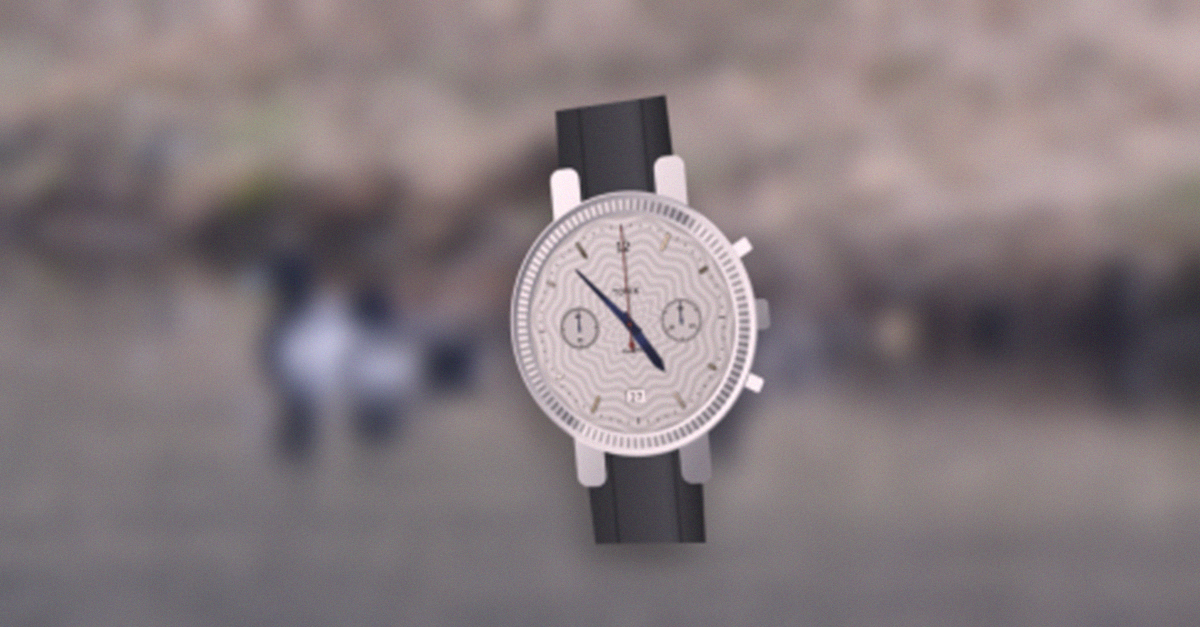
{"hour": 4, "minute": 53}
